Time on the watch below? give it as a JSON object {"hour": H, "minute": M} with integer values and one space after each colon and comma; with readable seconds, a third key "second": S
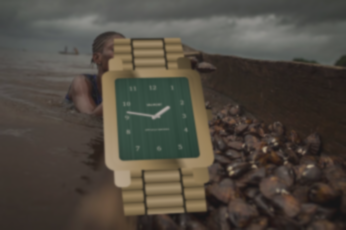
{"hour": 1, "minute": 47}
